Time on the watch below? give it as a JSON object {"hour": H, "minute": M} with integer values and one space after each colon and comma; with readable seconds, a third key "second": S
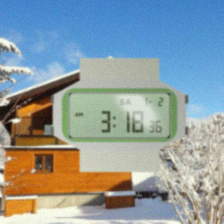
{"hour": 3, "minute": 18, "second": 36}
